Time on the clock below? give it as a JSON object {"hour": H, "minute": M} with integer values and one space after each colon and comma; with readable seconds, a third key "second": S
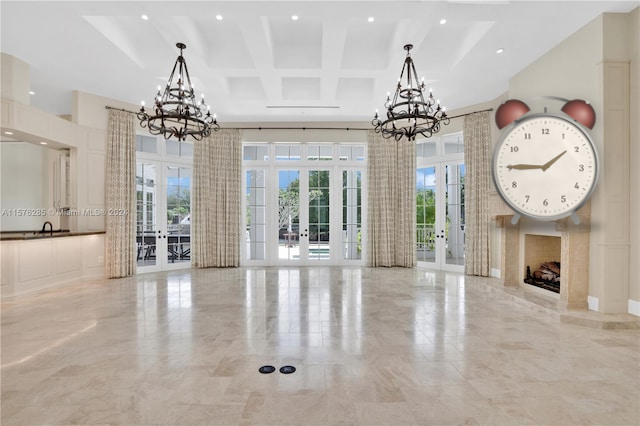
{"hour": 1, "minute": 45}
